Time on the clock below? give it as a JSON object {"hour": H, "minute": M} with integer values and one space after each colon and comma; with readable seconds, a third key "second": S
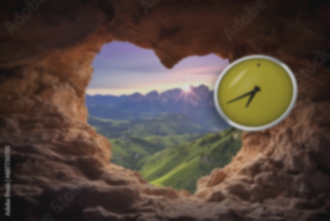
{"hour": 6, "minute": 40}
